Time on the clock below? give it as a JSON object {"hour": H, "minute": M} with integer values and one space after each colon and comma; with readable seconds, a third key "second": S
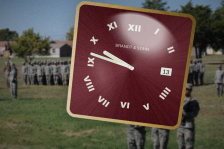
{"hour": 9, "minute": 47}
